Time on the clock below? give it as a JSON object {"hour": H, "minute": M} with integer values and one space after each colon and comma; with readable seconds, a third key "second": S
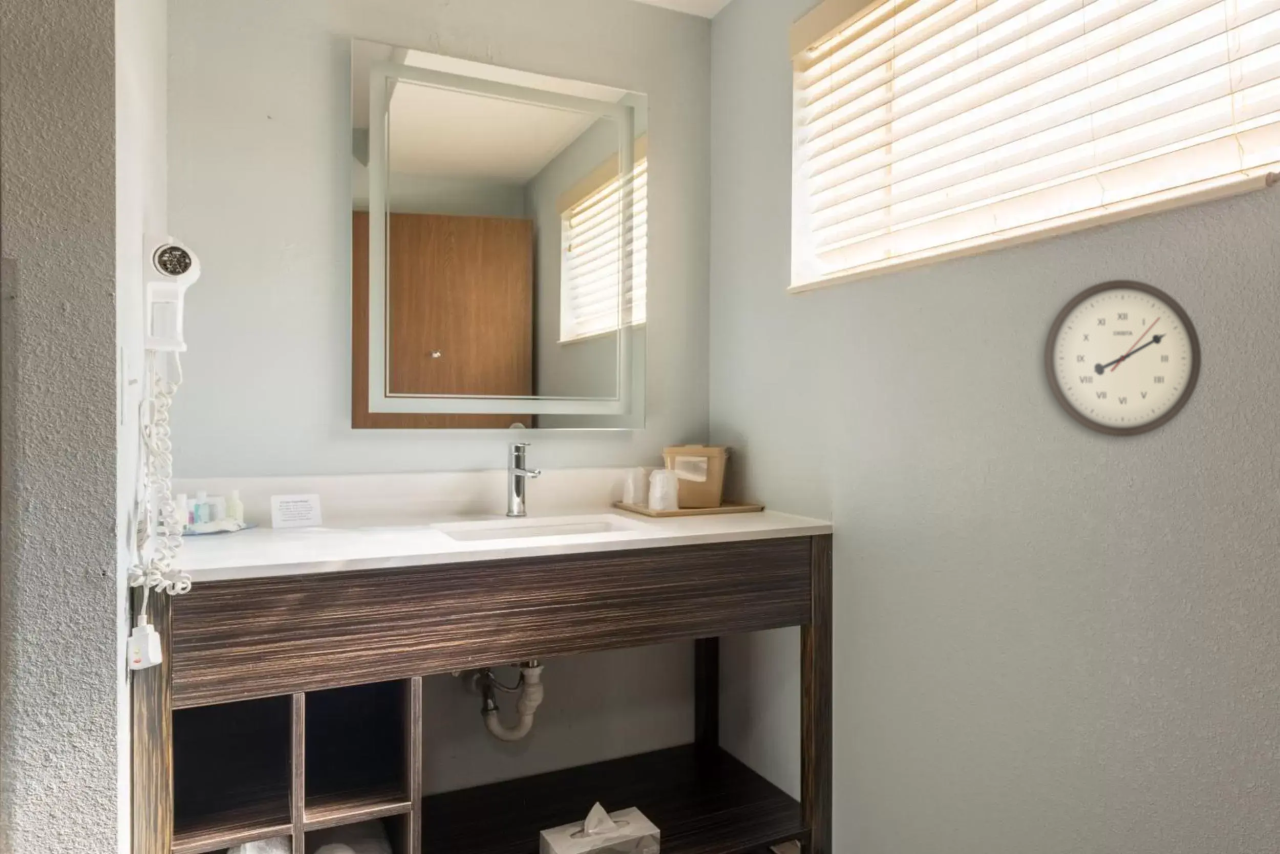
{"hour": 8, "minute": 10, "second": 7}
